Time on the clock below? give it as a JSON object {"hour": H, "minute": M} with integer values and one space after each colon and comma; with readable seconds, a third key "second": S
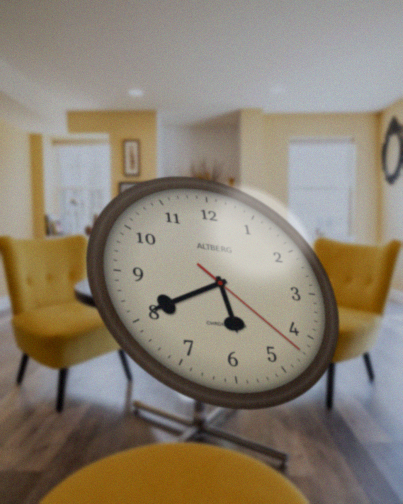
{"hour": 5, "minute": 40, "second": 22}
